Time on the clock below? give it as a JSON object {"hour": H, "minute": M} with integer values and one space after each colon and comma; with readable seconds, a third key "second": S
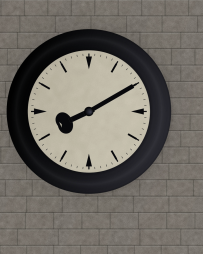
{"hour": 8, "minute": 10}
